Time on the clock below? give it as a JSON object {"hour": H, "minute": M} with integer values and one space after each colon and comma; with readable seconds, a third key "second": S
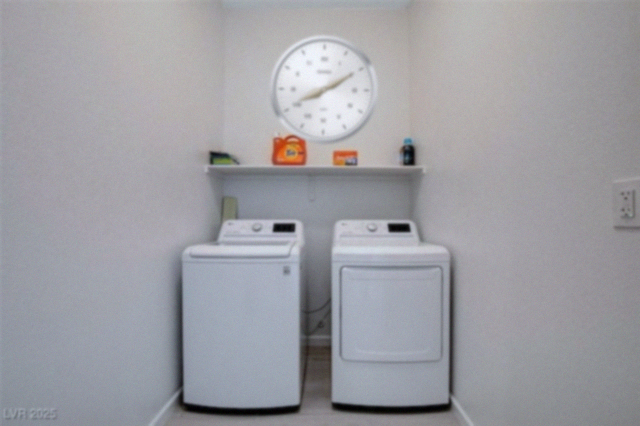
{"hour": 8, "minute": 10}
